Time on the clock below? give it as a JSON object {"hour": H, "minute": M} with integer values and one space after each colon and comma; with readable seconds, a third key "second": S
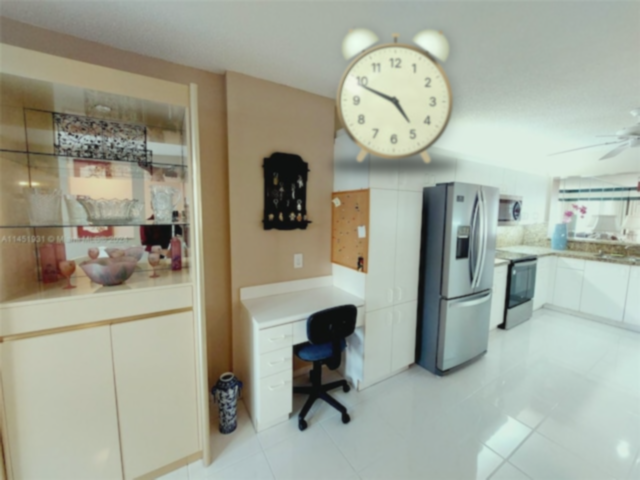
{"hour": 4, "minute": 49}
